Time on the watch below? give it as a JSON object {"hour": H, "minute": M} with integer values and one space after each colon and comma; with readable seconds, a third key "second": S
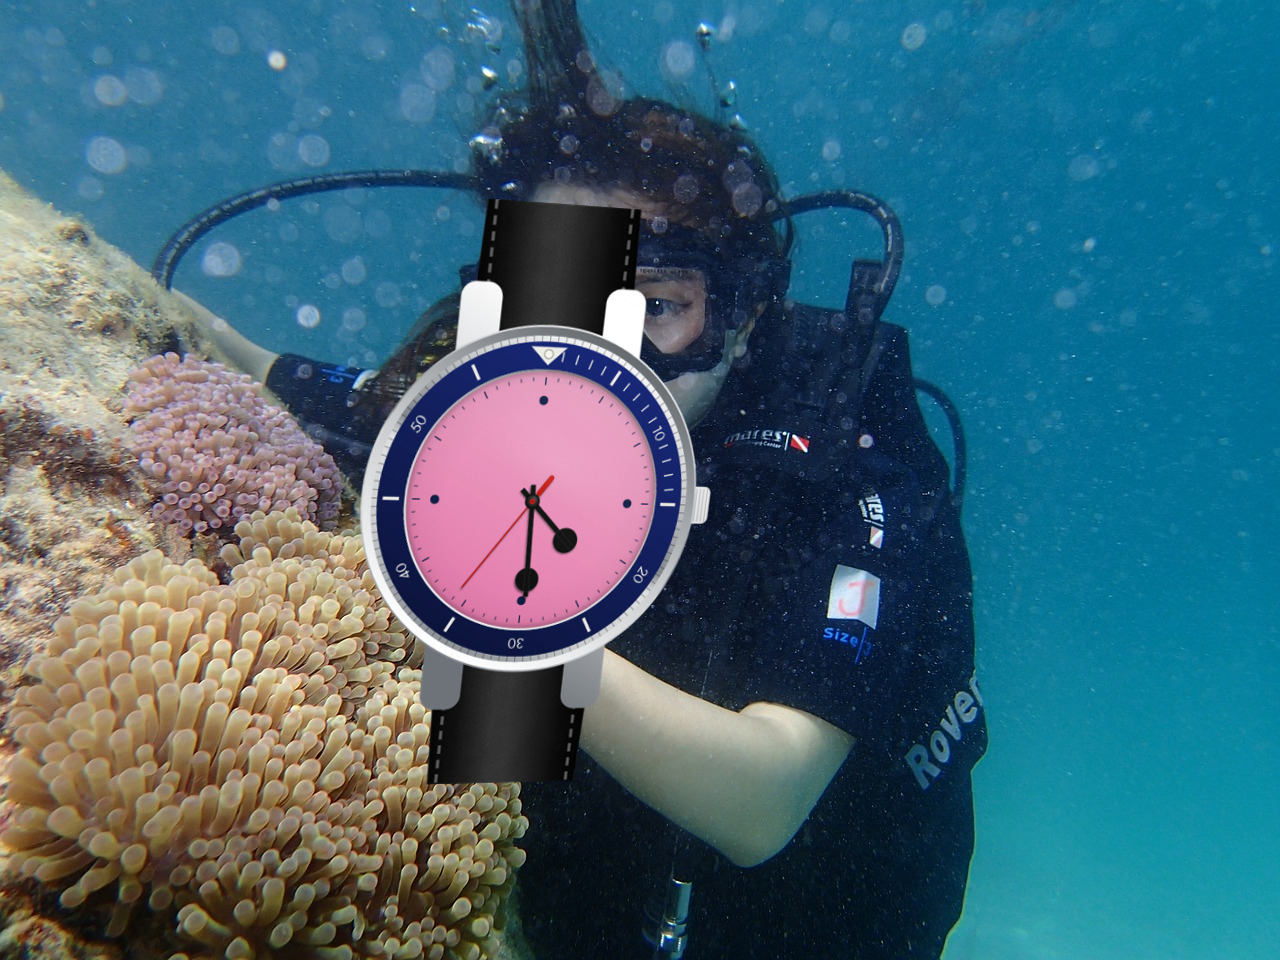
{"hour": 4, "minute": 29, "second": 36}
